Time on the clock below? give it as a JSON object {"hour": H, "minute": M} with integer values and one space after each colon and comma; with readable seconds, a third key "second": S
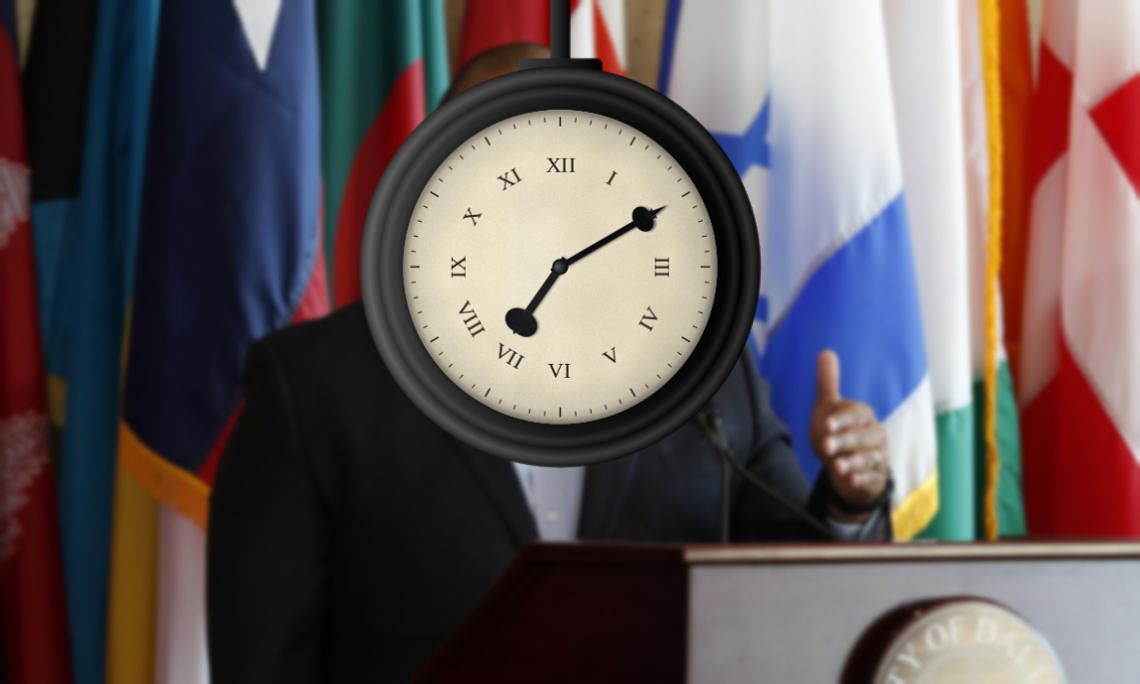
{"hour": 7, "minute": 10}
